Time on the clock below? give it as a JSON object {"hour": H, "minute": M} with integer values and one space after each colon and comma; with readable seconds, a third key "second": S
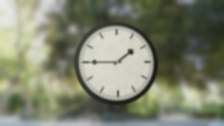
{"hour": 1, "minute": 45}
